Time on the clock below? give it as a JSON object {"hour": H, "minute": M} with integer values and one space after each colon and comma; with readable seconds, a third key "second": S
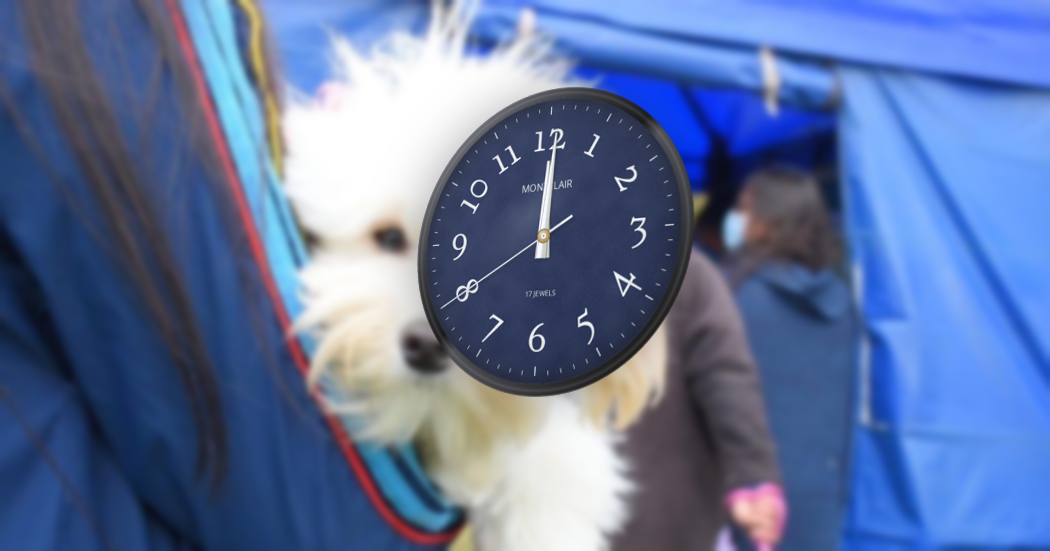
{"hour": 12, "minute": 0, "second": 40}
